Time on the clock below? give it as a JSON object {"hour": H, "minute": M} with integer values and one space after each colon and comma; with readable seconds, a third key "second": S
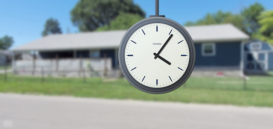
{"hour": 4, "minute": 6}
